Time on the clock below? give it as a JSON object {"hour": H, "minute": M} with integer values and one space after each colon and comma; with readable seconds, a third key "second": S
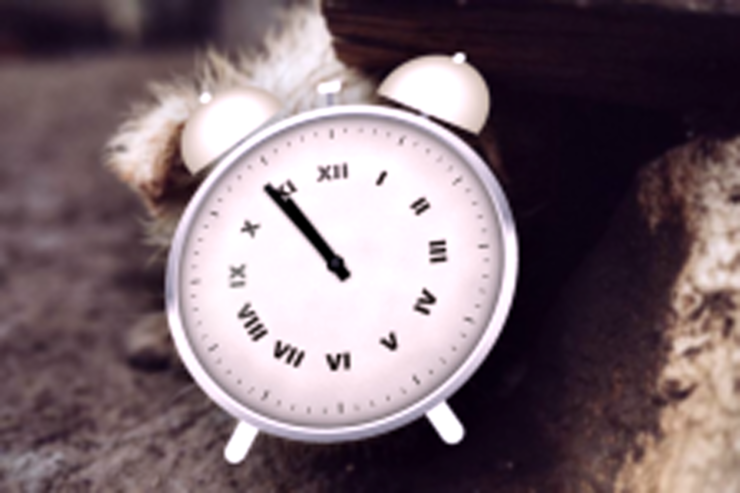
{"hour": 10, "minute": 54}
